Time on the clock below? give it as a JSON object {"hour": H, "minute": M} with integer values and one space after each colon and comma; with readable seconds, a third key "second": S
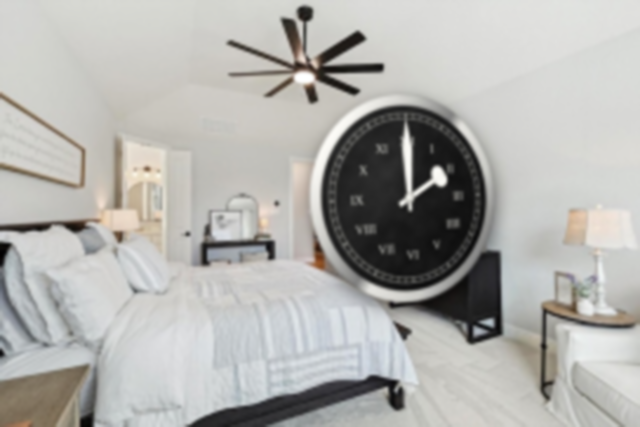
{"hour": 2, "minute": 0}
